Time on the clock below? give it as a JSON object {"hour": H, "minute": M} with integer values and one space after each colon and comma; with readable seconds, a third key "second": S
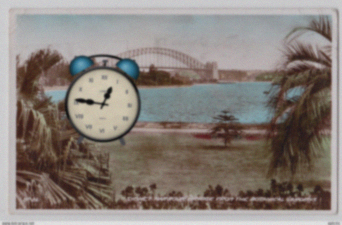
{"hour": 12, "minute": 46}
